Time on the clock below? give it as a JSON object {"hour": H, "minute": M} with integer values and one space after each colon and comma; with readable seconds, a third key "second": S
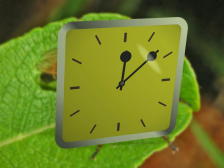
{"hour": 12, "minute": 8}
